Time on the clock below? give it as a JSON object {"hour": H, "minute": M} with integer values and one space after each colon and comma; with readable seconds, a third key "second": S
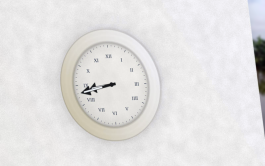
{"hour": 8, "minute": 43}
